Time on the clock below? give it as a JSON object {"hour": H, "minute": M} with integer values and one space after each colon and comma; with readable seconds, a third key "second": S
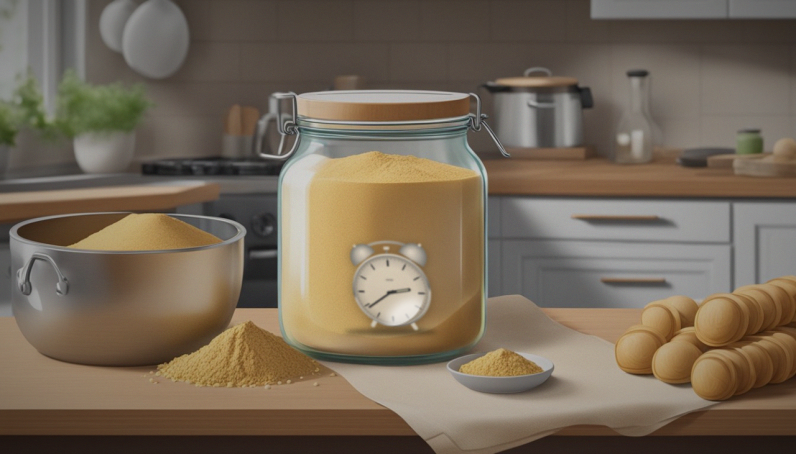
{"hour": 2, "minute": 39}
